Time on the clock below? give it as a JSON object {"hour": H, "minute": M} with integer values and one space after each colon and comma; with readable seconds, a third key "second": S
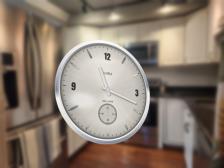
{"hour": 11, "minute": 18}
